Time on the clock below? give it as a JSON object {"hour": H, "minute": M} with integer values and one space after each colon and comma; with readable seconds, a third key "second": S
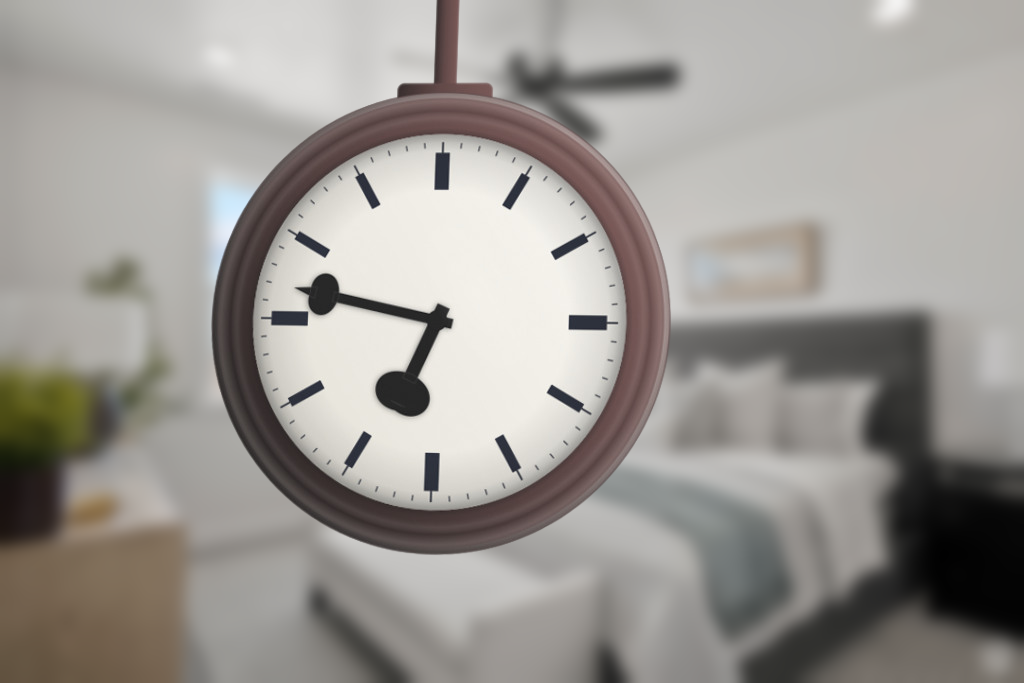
{"hour": 6, "minute": 47}
